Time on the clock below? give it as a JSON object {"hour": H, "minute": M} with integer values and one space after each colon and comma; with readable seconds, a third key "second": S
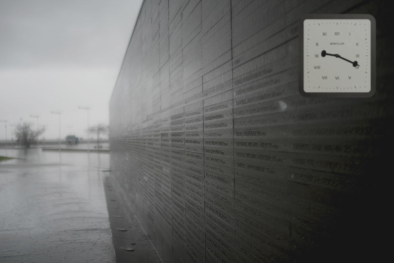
{"hour": 9, "minute": 19}
